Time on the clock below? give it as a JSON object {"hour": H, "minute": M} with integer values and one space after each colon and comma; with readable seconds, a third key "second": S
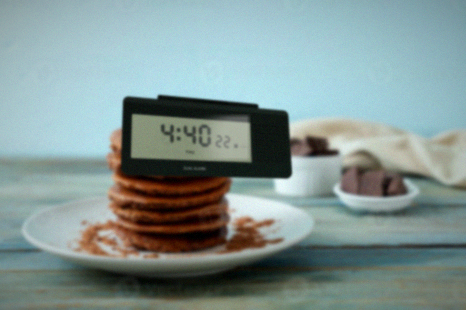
{"hour": 4, "minute": 40, "second": 22}
